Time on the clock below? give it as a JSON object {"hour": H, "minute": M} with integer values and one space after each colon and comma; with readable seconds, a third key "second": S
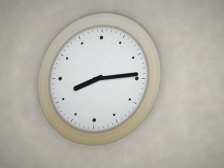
{"hour": 8, "minute": 14}
